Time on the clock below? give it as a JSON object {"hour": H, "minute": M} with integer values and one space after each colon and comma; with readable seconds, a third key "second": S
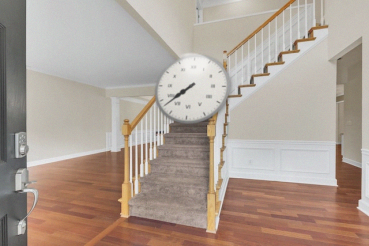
{"hour": 7, "minute": 38}
